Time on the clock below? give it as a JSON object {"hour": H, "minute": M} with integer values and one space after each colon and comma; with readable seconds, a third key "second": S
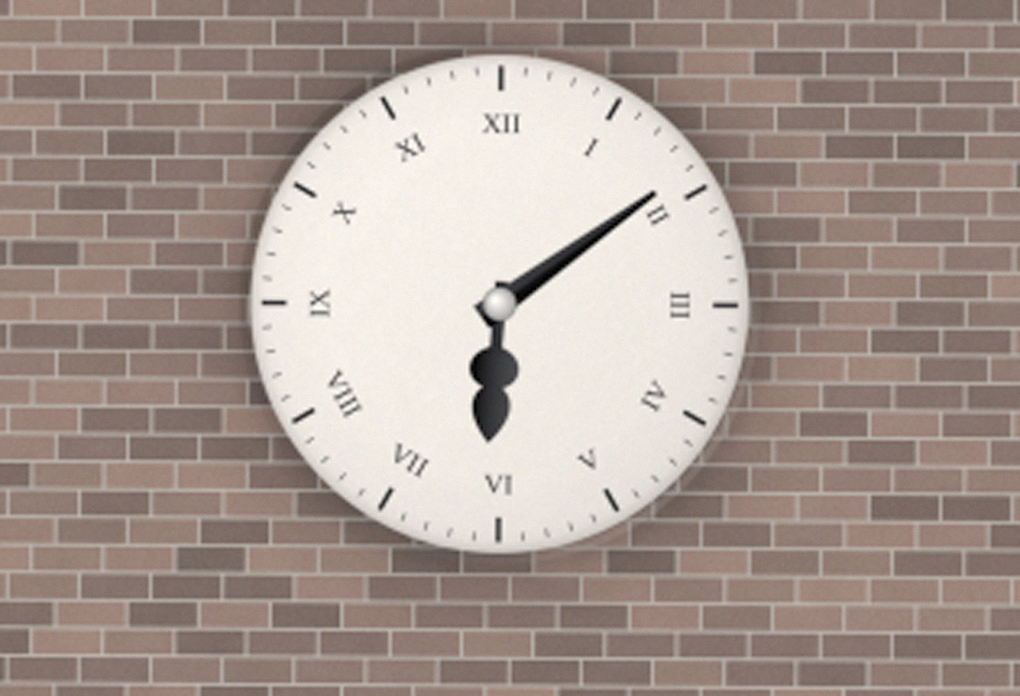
{"hour": 6, "minute": 9}
